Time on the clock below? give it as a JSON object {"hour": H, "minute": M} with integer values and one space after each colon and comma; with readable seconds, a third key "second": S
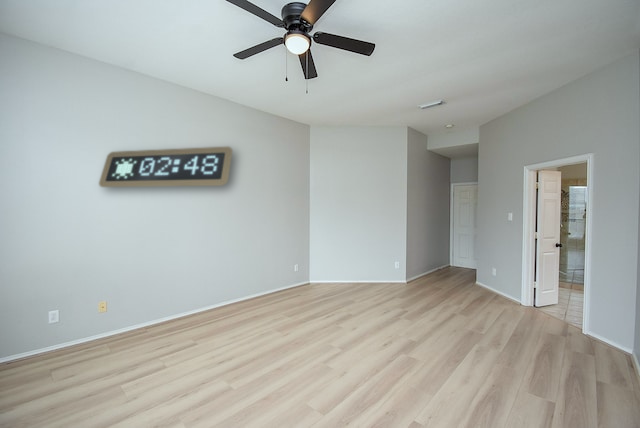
{"hour": 2, "minute": 48}
